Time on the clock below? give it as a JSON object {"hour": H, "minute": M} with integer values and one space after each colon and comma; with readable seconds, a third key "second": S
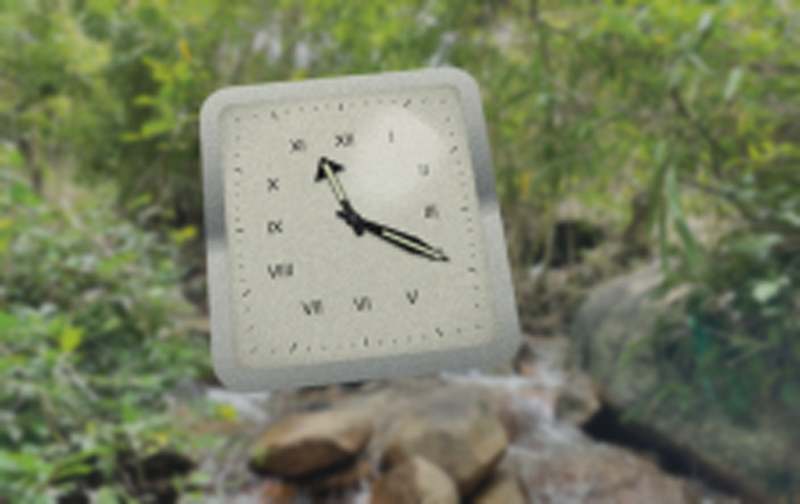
{"hour": 11, "minute": 20}
